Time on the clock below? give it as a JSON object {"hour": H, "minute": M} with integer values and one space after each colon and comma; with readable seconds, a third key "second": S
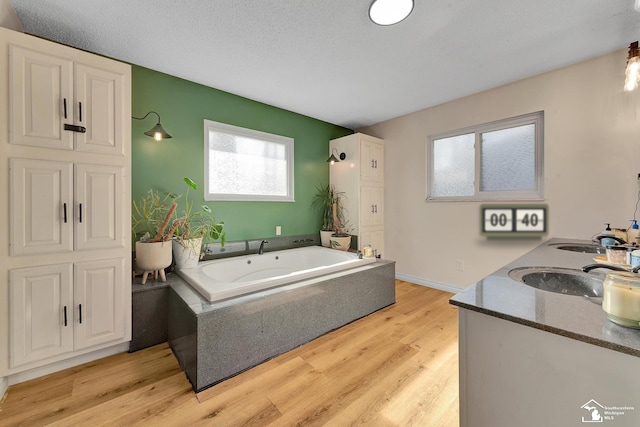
{"hour": 0, "minute": 40}
